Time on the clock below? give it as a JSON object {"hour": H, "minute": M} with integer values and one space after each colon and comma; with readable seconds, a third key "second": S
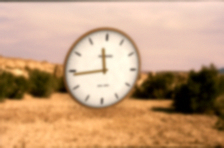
{"hour": 11, "minute": 44}
